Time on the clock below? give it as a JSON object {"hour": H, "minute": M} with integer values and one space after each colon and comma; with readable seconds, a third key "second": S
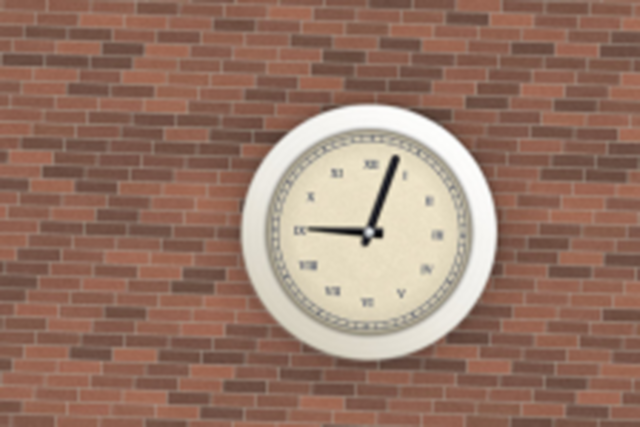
{"hour": 9, "minute": 3}
